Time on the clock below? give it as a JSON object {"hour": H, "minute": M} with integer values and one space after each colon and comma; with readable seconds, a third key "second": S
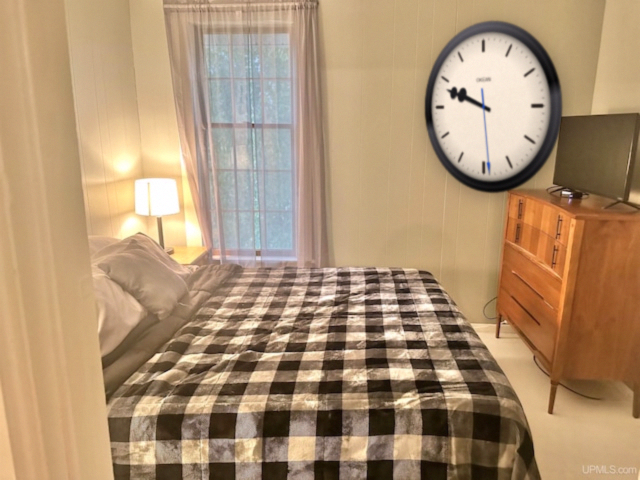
{"hour": 9, "minute": 48, "second": 29}
